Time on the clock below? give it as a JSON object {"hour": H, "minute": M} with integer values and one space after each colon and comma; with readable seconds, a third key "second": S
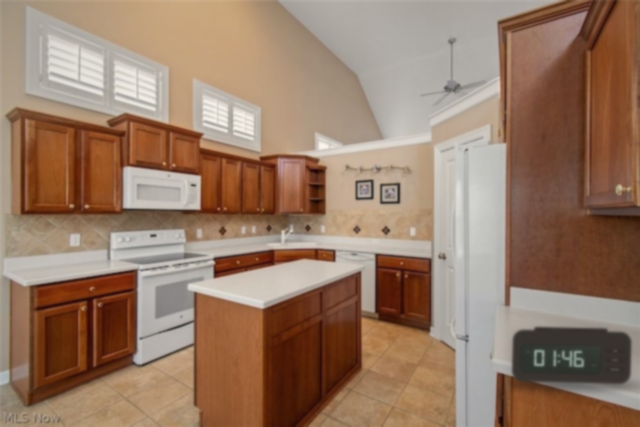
{"hour": 1, "minute": 46}
